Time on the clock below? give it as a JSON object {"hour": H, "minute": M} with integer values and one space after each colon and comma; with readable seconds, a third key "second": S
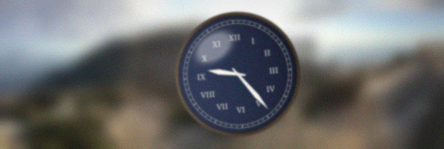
{"hour": 9, "minute": 24}
